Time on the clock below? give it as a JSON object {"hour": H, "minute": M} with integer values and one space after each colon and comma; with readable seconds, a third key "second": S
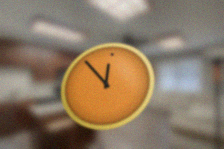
{"hour": 11, "minute": 52}
